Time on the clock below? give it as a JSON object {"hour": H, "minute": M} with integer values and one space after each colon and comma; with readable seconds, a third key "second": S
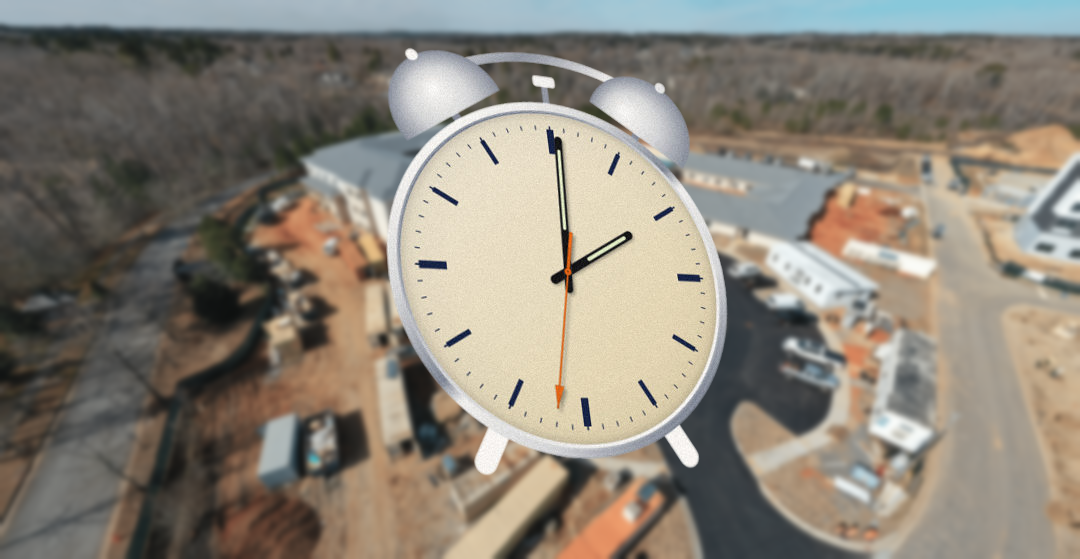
{"hour": 2, "minute": 0, "second": 32}
